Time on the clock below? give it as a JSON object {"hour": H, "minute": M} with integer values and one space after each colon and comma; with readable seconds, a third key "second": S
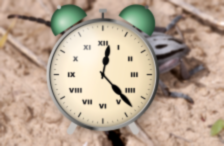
{"hour": 12, "minute": 23}
